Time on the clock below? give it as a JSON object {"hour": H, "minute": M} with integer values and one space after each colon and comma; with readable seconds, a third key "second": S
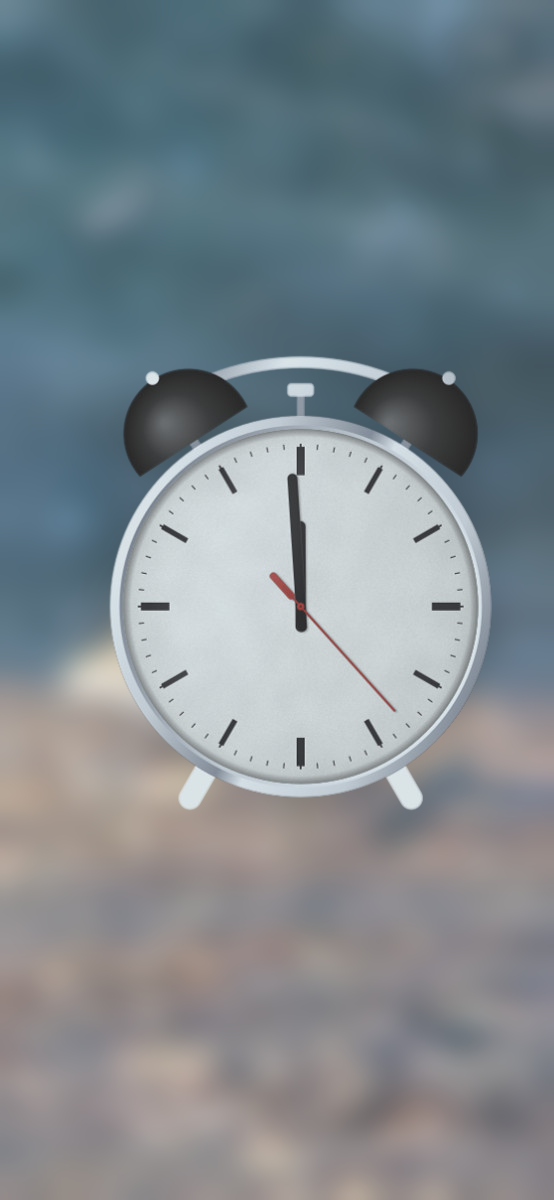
{"hour": 11, "minute": 59, "second": 23}
